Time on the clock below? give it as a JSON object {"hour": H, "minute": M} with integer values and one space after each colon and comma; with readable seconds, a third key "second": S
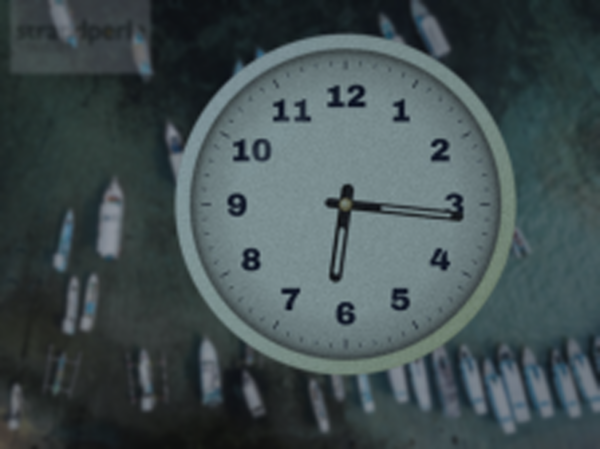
{"hour": 6, "minute": 16}
